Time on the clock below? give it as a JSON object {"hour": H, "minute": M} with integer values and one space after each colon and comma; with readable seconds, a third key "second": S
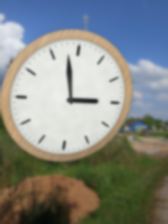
{"hour": 2, "minute": 58}
